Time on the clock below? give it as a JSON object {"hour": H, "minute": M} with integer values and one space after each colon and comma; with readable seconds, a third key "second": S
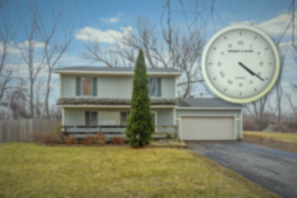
{"hour": 4, "minute": 21}
